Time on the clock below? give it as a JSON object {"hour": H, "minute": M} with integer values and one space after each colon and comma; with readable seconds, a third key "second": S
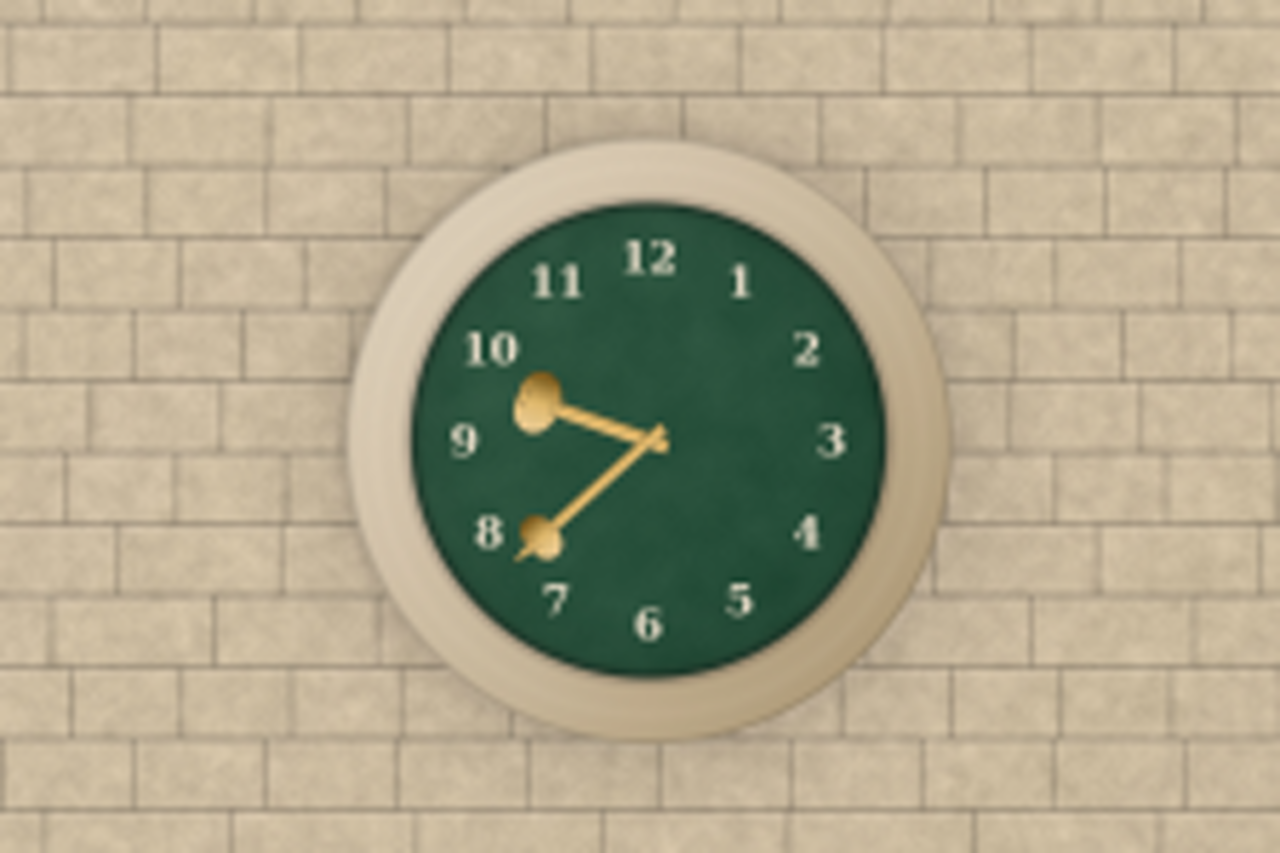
{"hour": 9, "minute": 38}
